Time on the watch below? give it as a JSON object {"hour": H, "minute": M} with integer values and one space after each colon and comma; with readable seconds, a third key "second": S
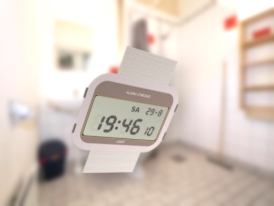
{"hour": 19, "minute": 46, "second": 10}
